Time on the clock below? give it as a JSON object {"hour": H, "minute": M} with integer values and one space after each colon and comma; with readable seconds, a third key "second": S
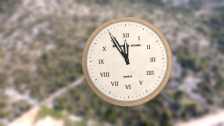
{"hour": 11, "minute": 55}
